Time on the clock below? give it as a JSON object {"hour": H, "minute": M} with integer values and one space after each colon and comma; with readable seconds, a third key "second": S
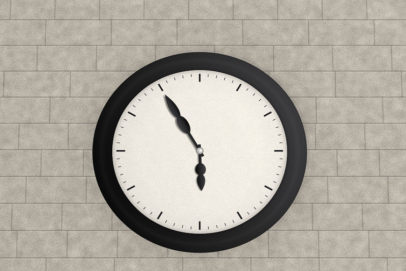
{"hour": 5, "minute": 55}
